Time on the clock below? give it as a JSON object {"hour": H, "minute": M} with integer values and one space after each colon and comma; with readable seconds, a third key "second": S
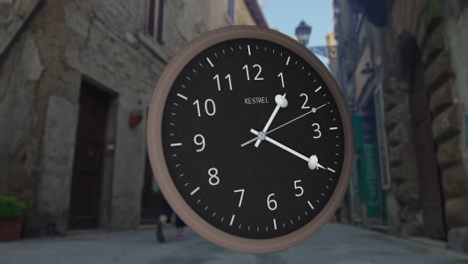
{"hour": 1, "minute": 20, "second": 12}
